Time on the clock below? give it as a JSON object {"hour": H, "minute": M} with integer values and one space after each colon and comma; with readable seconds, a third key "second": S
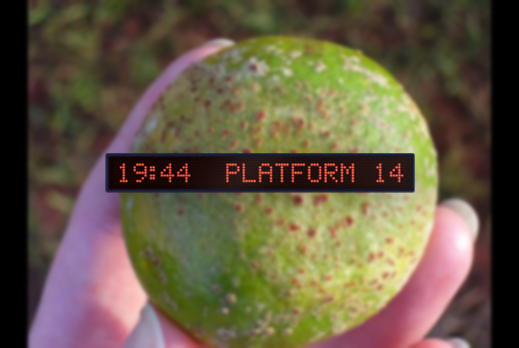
{"hour": 19, "minute": 44}
